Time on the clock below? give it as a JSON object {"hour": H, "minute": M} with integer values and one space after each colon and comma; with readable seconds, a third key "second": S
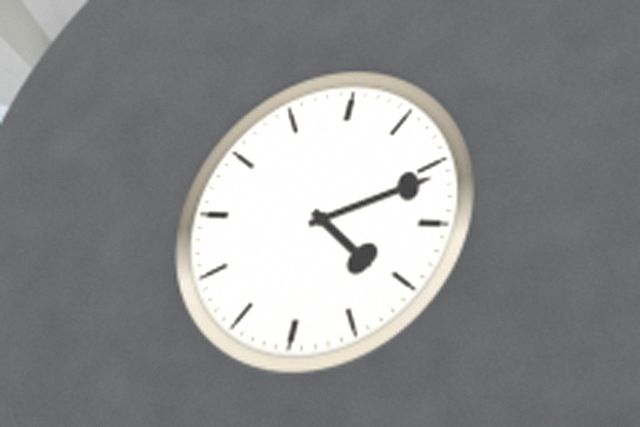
{"hour": 4, "minute": 11}
